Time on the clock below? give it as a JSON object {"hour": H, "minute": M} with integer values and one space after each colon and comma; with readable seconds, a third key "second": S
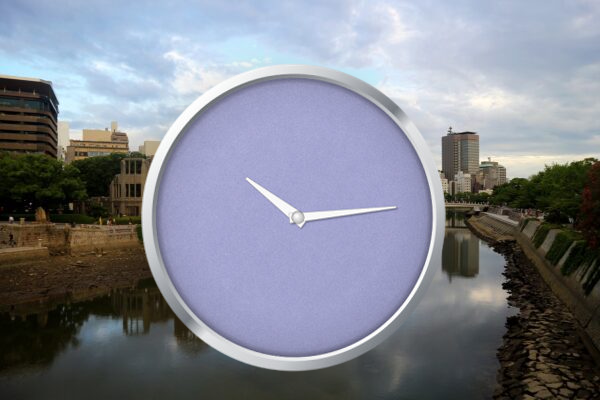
{"hour": 10, "minute": 14}
